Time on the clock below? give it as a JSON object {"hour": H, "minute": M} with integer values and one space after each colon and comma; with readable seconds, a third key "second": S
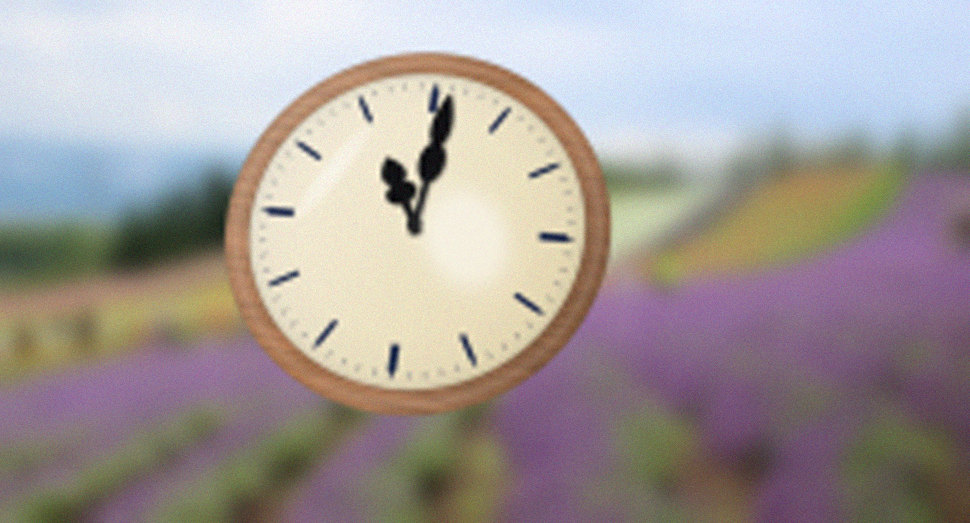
{"hour": 11, "minute": 1}
